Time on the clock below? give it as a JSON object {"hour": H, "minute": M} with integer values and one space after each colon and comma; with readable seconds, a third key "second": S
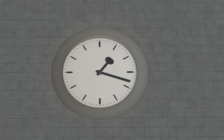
{"hour": 1, "minute": 18}
